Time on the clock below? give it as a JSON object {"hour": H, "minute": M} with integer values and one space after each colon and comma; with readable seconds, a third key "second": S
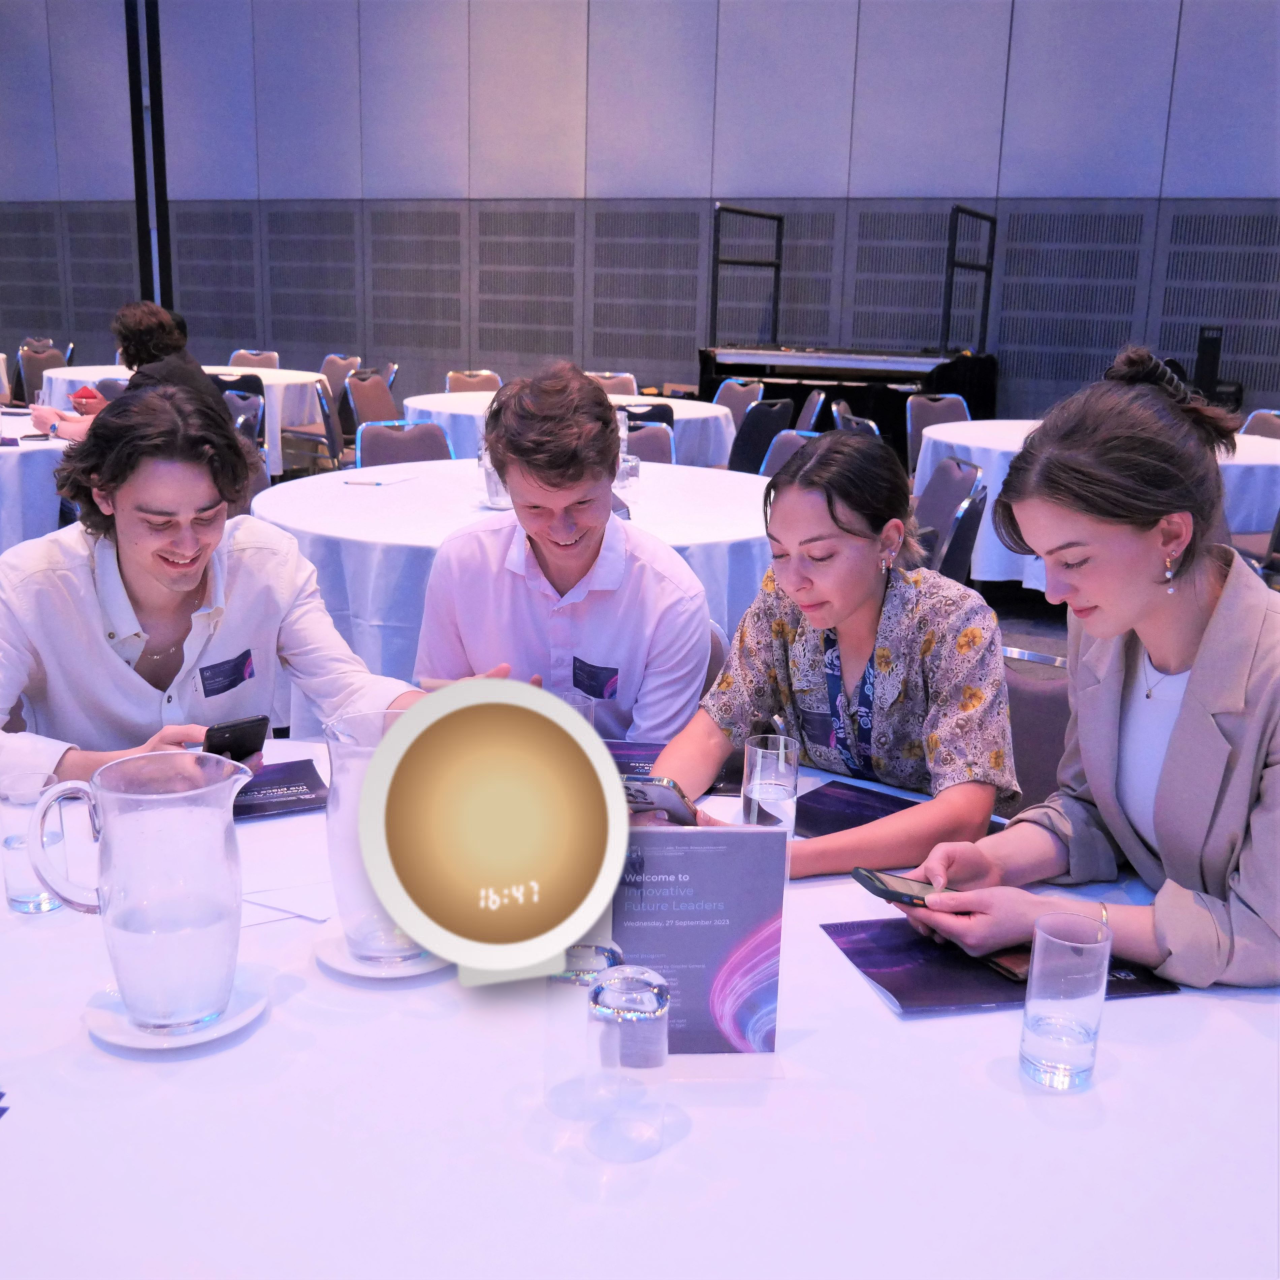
{"hour": 16, "minute": 47}
